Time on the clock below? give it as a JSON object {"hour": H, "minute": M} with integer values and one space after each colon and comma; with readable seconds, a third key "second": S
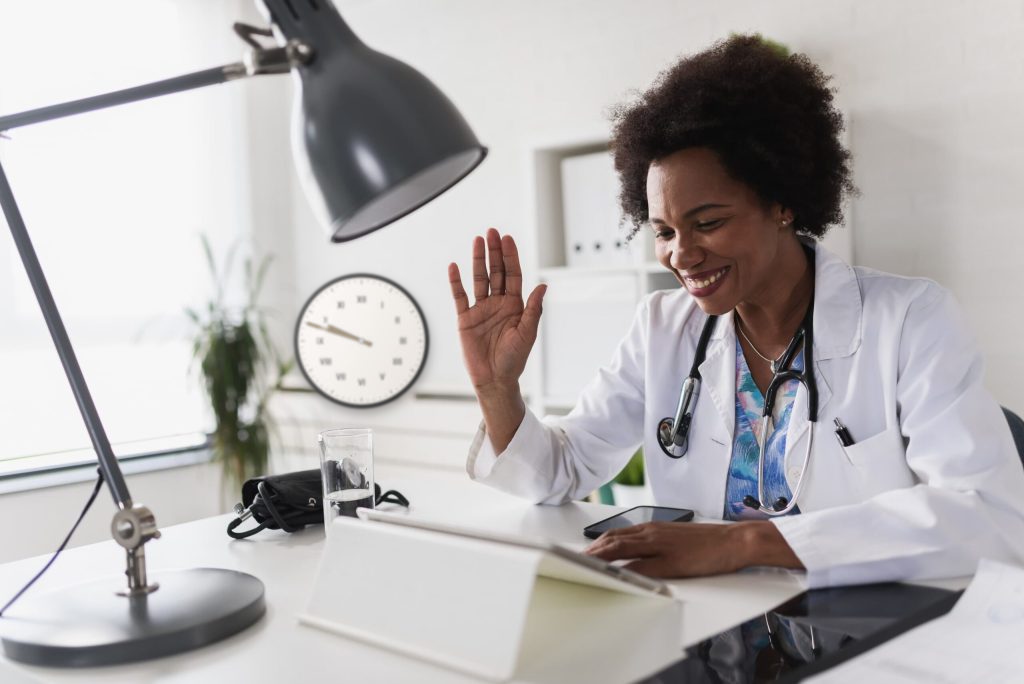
{"hour": 9, "minute": 48}
